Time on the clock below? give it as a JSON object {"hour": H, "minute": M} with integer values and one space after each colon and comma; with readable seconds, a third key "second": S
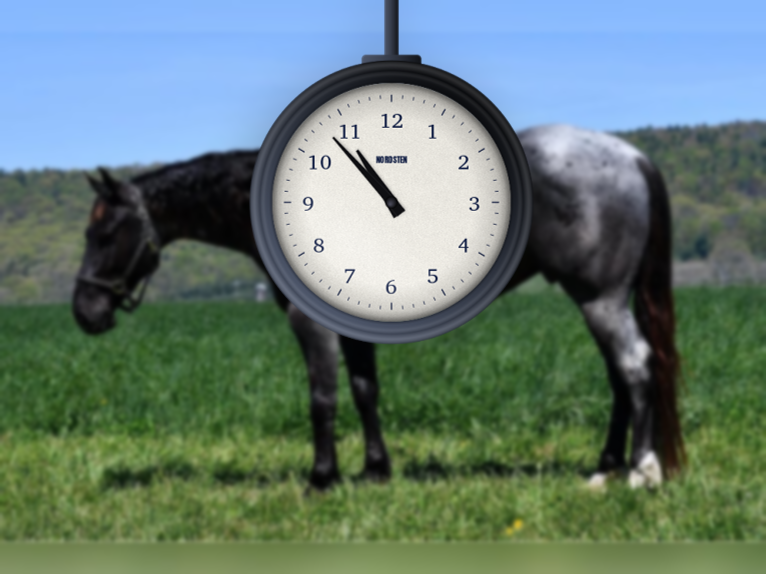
{"hour": 10, "minute": 53}
